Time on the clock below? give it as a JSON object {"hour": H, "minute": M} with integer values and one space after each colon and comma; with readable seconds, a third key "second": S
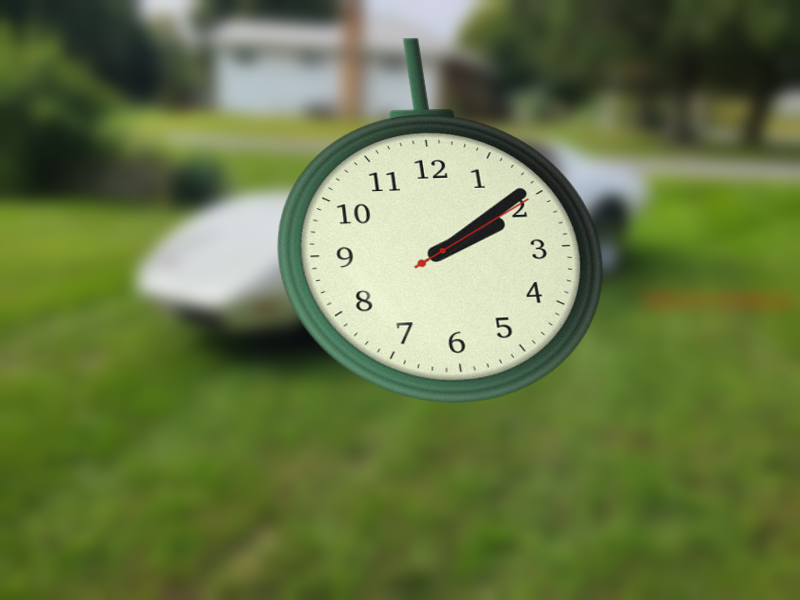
{"hour": 2, "minute": 9, "second": 10}
